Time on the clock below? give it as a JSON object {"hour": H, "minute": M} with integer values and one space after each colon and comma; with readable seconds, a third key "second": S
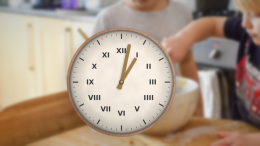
{"hour": 1, "minute": 2}
